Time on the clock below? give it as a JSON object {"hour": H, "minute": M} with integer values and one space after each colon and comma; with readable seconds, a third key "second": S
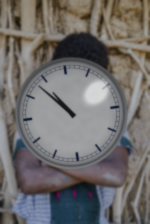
{"hour": 10, "minute": 53}
